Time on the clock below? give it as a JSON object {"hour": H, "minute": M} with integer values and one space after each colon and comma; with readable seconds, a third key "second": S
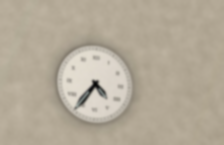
{"hour": 4, "minute": 36}
